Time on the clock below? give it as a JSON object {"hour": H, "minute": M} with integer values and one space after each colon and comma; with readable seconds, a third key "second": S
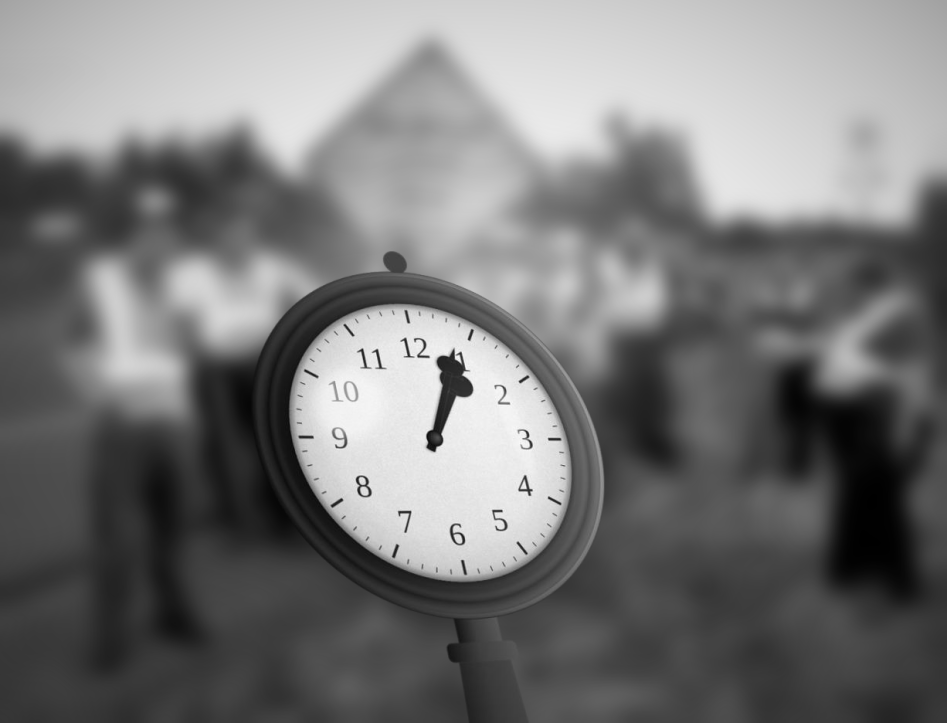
{"hour": 1, "minute": 4}
